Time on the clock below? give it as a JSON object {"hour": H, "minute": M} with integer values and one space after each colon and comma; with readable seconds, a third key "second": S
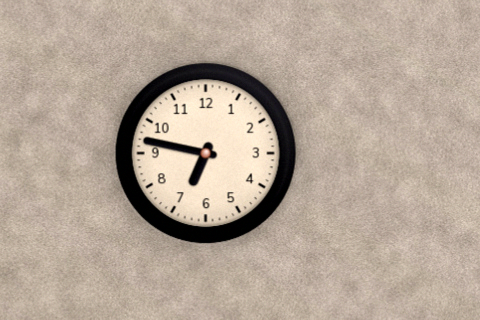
{"hour": 6, "minute": 47}
